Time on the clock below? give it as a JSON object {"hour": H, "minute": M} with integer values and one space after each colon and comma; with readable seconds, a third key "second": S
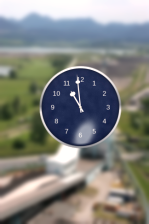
{"hour": 10, "minute": 59}
